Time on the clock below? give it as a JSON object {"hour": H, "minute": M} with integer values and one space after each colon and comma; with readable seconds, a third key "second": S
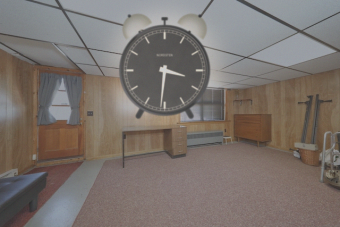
{"hour": 3, "minute": 31}
